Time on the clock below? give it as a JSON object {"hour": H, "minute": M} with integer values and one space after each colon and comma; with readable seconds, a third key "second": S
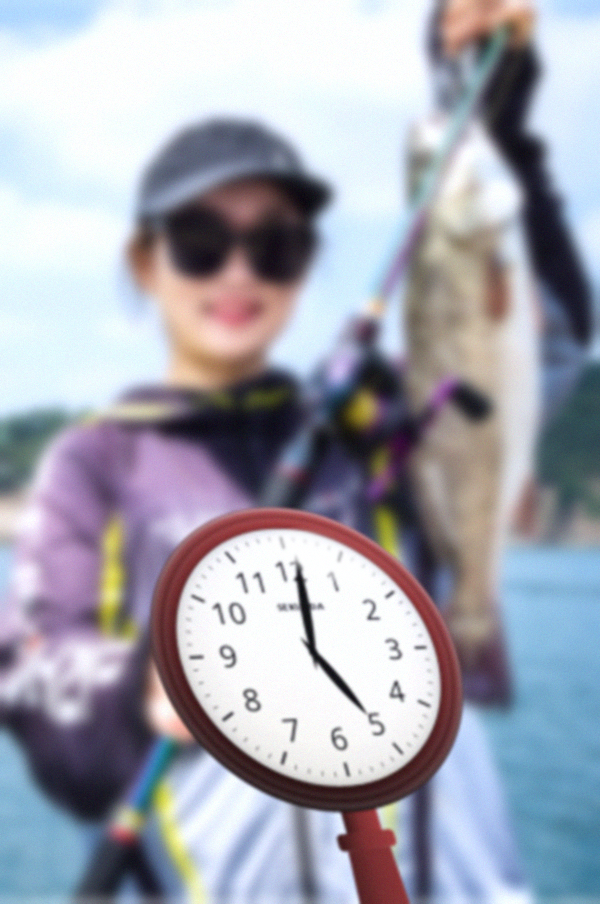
{"hour": 5, "minute": 1}
